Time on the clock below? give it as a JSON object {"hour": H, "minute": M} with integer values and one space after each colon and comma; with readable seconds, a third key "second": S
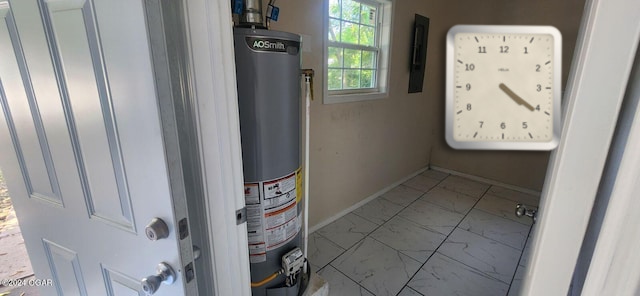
{"hour": 4, "minute": 21}
